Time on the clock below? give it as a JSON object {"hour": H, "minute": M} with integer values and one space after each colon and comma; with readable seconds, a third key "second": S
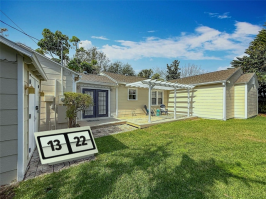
{"hour": 13, "minute": 22}
